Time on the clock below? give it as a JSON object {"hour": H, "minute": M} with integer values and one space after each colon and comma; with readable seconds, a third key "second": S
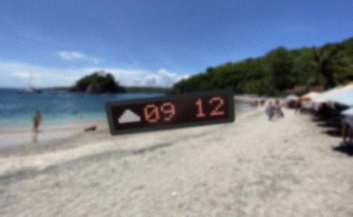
{"hour": 9, "minute": 12}
